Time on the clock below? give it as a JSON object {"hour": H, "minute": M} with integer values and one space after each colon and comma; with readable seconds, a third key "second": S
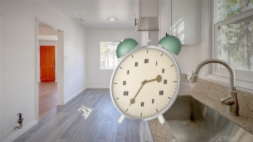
{"hour": 2, "minute": 35}
